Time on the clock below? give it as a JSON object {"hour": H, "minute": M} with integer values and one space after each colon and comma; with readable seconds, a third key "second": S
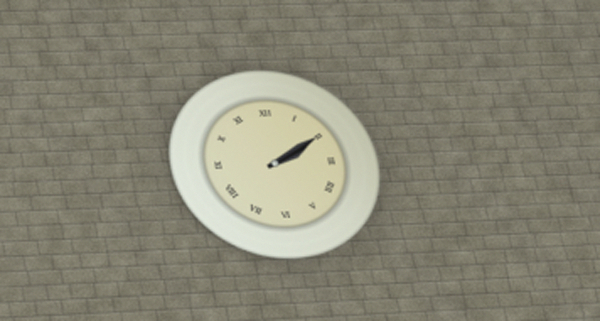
{"hour": 2, "minute": 10}
